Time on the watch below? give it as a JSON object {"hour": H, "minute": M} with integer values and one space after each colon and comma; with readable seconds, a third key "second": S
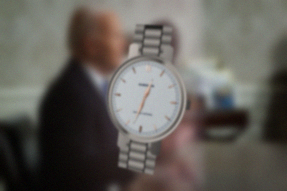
{"hour": 12, "minute": 33}
